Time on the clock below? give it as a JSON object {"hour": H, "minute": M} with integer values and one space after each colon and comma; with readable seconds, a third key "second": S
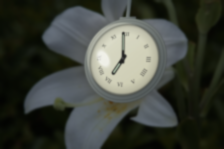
{"hour": 6, "minute": 59}
